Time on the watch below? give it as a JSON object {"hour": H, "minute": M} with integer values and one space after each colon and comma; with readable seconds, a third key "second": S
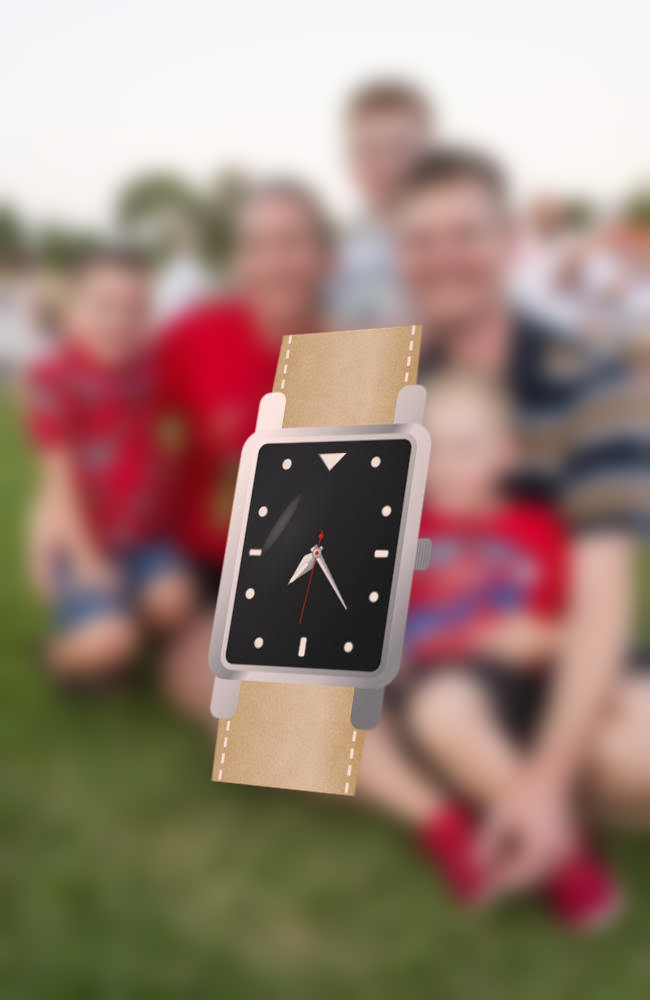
{"hour": 7, "minute": 23, "second": 31}
